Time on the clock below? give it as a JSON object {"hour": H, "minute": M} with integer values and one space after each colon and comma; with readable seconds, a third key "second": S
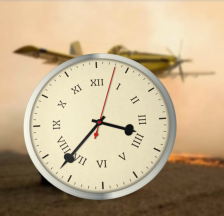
{"hour": 3, "minute": 37, "second": 3}
